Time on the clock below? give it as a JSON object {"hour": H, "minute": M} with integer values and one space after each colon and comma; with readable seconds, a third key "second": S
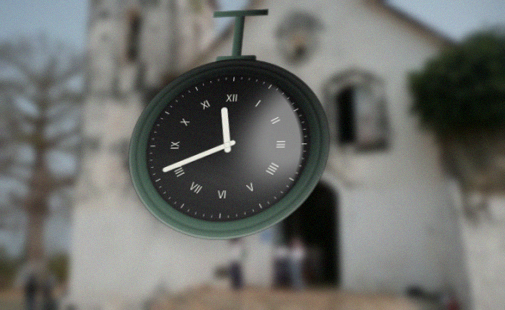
{"hour": 11, "minute": 41}
